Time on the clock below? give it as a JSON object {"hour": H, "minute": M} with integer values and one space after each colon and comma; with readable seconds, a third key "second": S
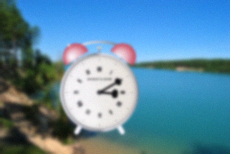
{"hour": 3, "minute": 10}
